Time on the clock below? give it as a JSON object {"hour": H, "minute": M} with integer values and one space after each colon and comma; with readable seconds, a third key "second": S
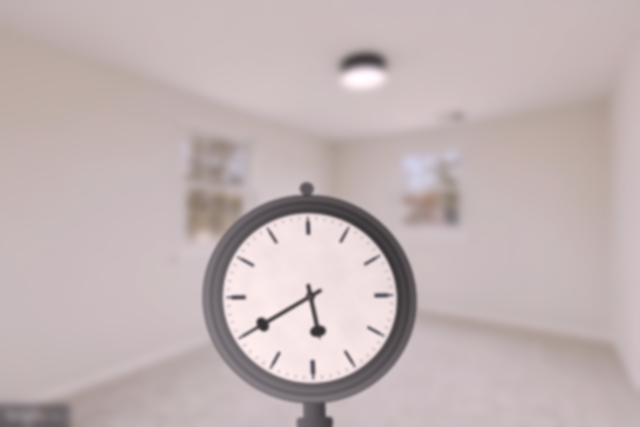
{"hour": 5, "minute": 40}
